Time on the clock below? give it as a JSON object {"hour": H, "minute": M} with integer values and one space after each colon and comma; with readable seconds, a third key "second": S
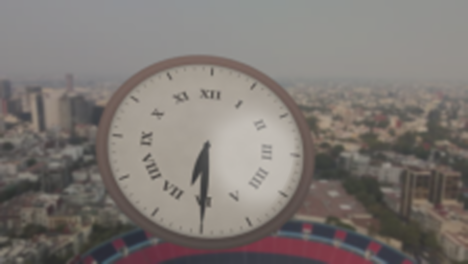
{"hour": 6, "minute": 30}
